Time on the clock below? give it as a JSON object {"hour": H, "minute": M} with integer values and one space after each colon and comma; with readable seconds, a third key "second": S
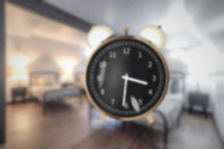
{"hour": 3, "minute": 31}
